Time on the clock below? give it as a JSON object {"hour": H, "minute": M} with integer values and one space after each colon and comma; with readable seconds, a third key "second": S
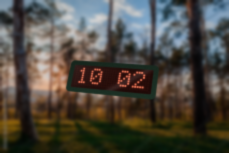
{"hour": 10, "minute": 2}
